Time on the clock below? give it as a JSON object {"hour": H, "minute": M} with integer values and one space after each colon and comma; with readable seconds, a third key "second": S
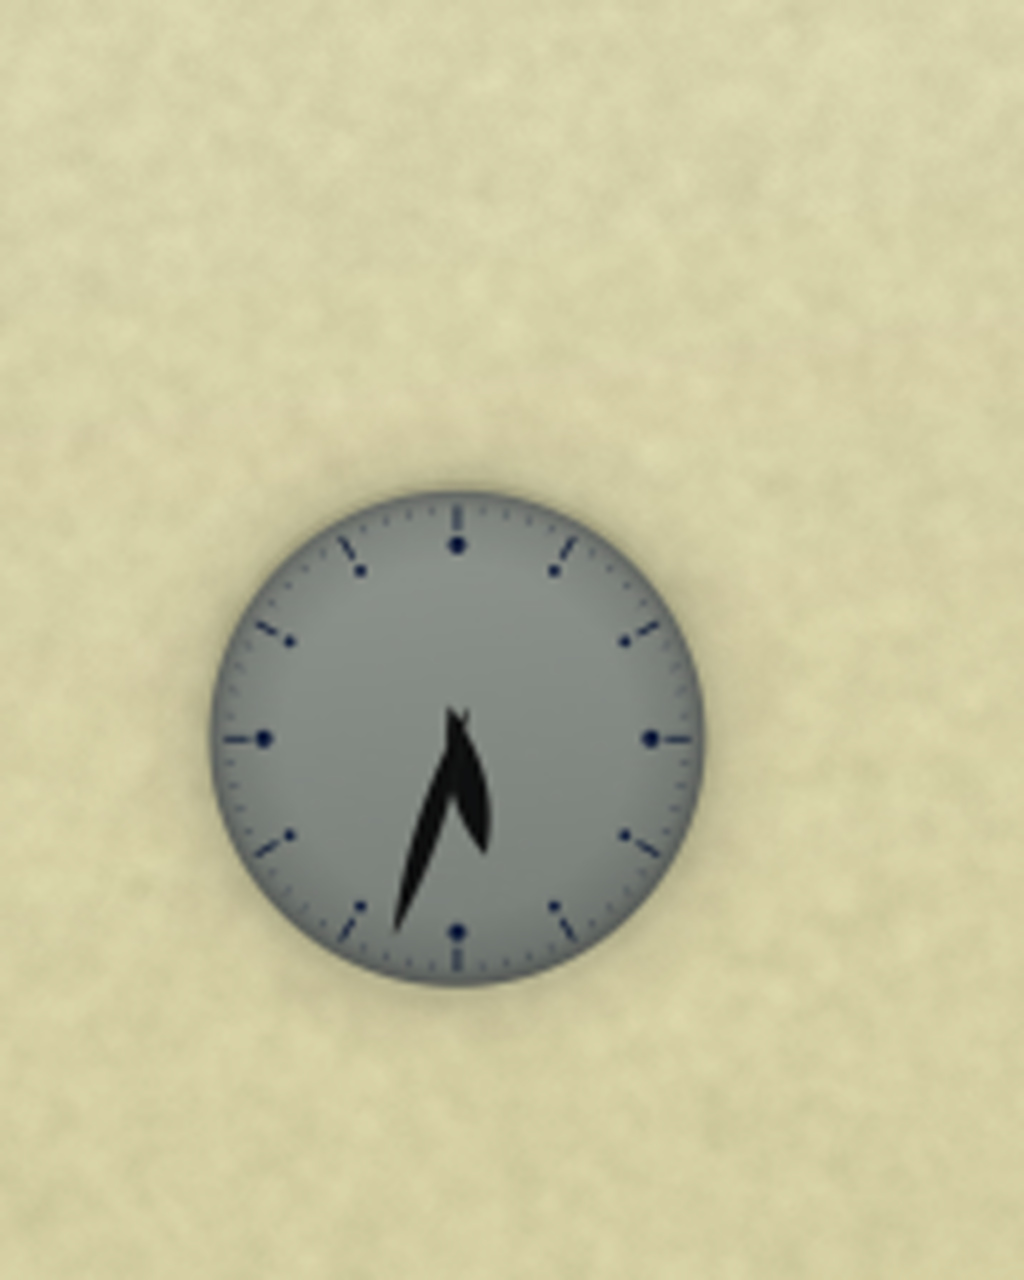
{"hour": 5, "minute": 33}
